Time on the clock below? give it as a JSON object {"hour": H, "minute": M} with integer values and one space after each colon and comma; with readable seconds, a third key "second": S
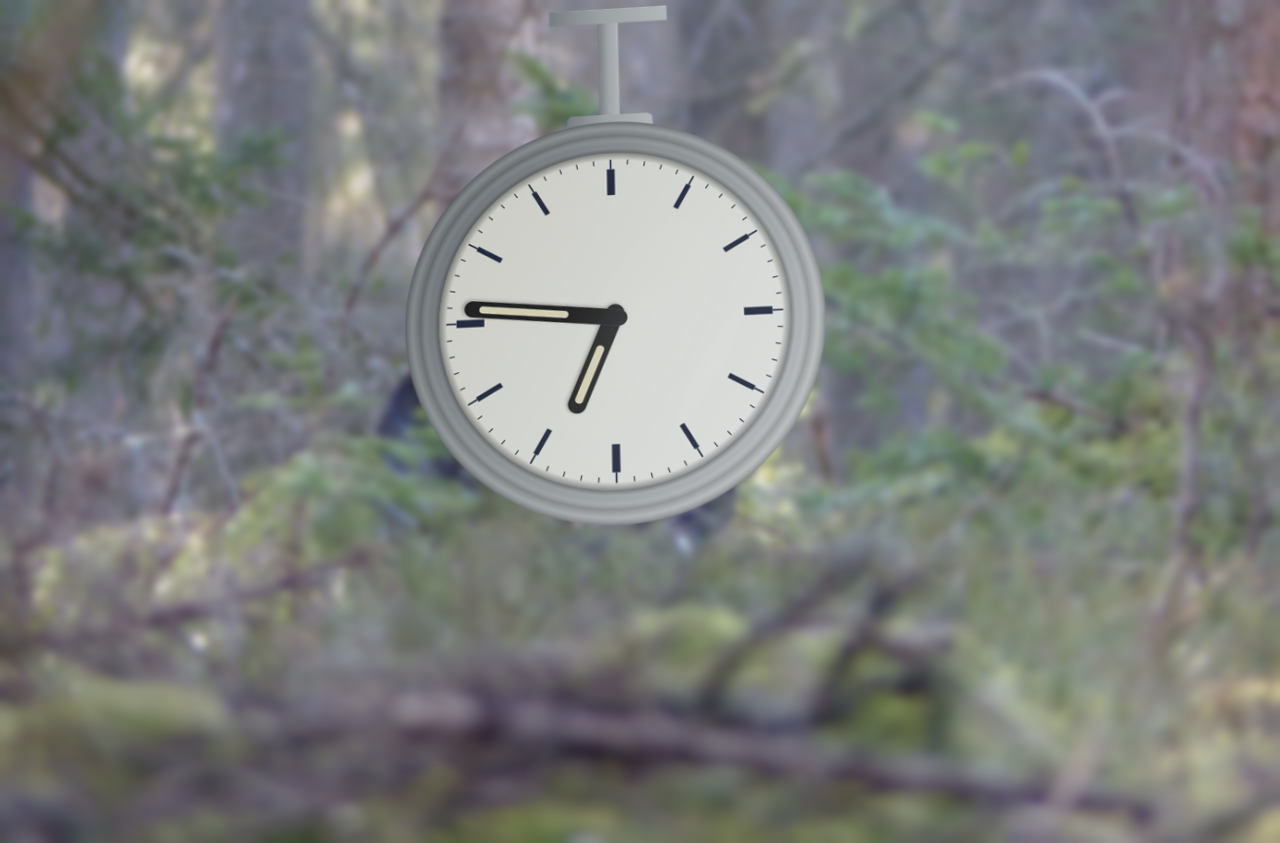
{"hour": 6, "minute": 46}
